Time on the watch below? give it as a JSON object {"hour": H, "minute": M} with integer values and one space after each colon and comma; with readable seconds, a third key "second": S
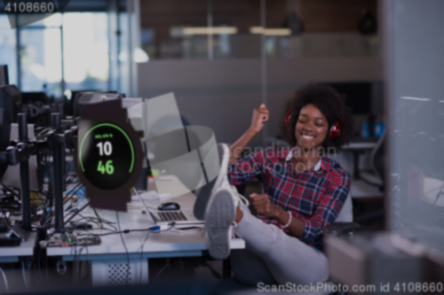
{"hour": 10, "minute": 46}
